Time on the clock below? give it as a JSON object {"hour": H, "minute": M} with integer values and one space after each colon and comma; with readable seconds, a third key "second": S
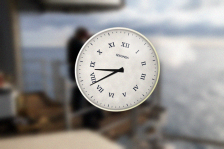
{"hour": 8, "minute": 38}
